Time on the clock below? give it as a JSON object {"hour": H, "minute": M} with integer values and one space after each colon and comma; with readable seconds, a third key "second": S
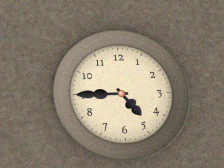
{"hour": 4, "minute": 45}
